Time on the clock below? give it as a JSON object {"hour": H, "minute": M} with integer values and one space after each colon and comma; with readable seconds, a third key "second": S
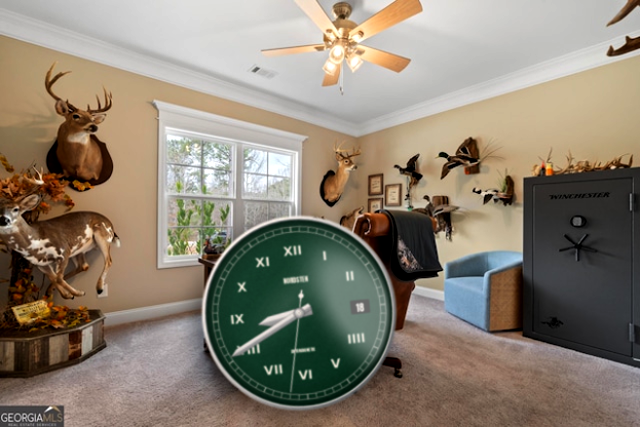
{"hour": 8, "minute": 40, "second": 32}
